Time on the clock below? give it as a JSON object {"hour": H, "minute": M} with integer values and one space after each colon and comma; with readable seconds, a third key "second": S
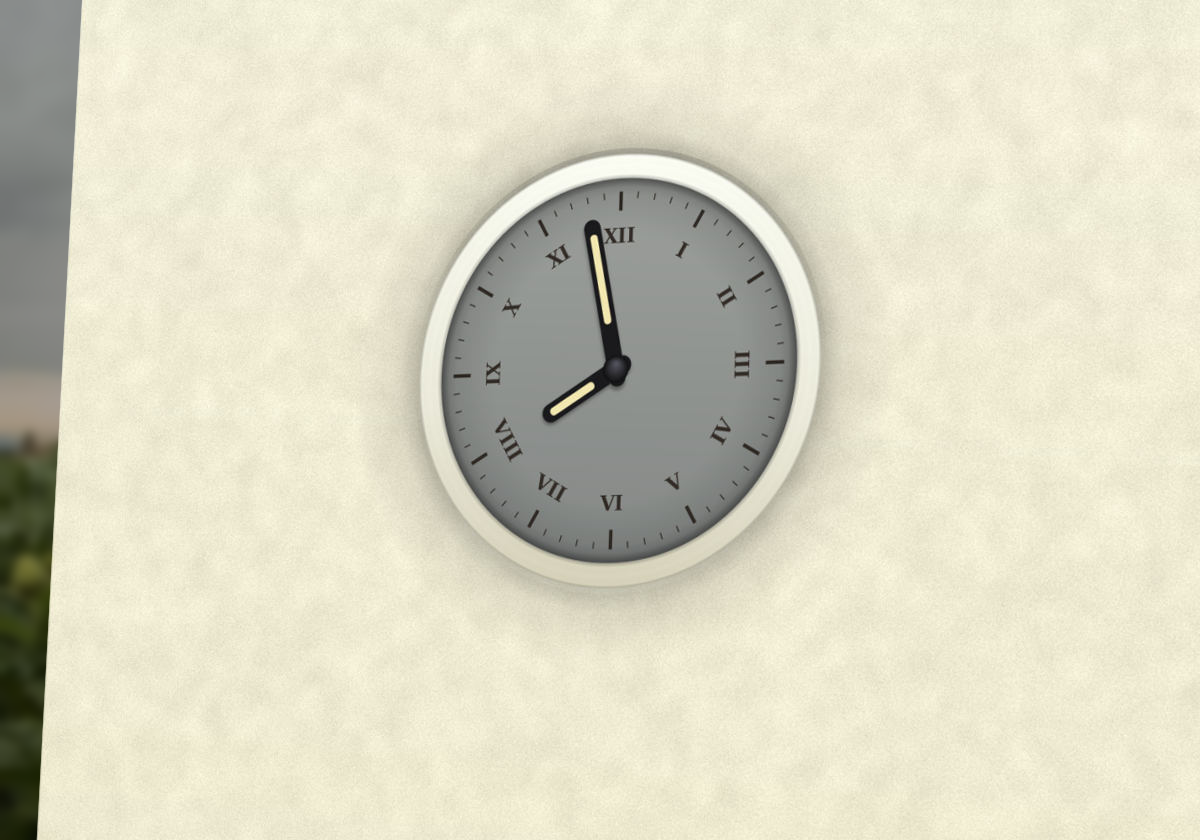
{"hour": 7, "minute": 58}
